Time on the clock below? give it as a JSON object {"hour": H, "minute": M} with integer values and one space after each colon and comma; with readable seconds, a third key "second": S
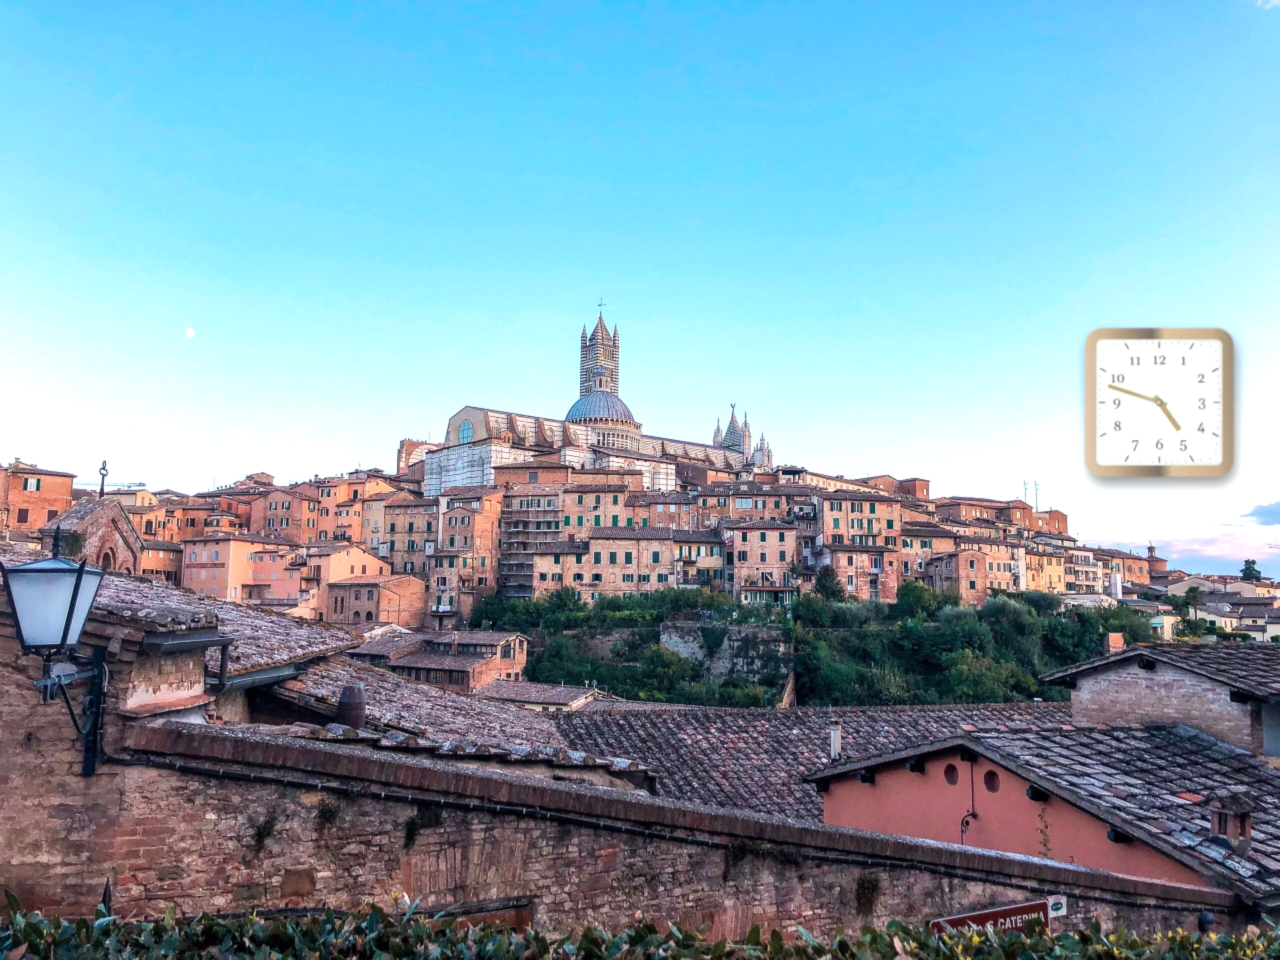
{"hour": 4, "minute": 48}
